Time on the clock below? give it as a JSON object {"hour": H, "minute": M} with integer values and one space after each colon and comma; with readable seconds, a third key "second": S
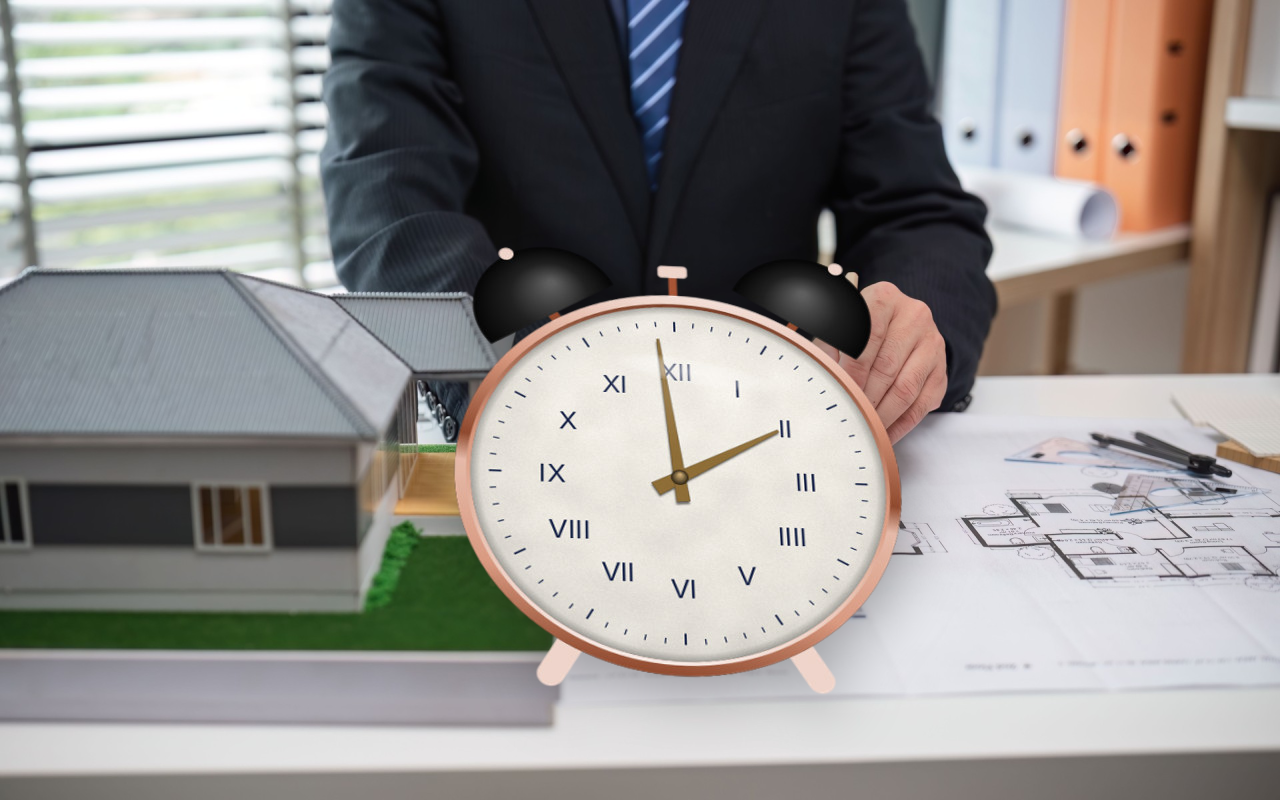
{"hour": 1, "minute": 59}
